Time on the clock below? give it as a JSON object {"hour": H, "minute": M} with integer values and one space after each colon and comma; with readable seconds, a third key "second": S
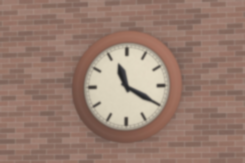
{"hour": 11, "minute": 20}
